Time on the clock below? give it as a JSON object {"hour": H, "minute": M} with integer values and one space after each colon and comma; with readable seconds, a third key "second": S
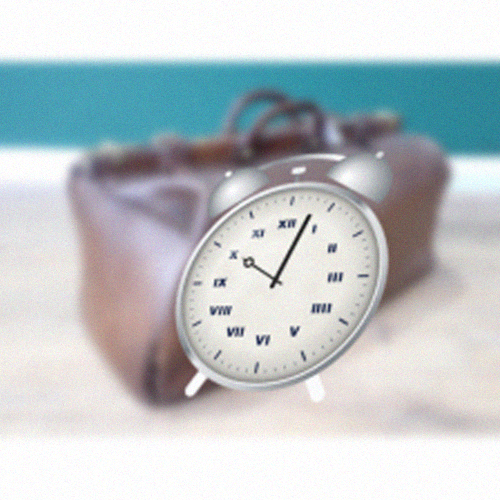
{"hour": 10, "minute": 3}
